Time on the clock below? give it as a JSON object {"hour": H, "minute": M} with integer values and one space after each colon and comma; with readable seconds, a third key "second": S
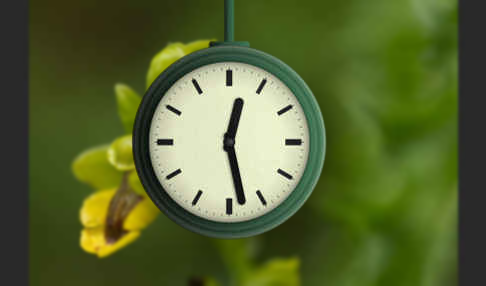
{"hour": 12, "minute": 28}
